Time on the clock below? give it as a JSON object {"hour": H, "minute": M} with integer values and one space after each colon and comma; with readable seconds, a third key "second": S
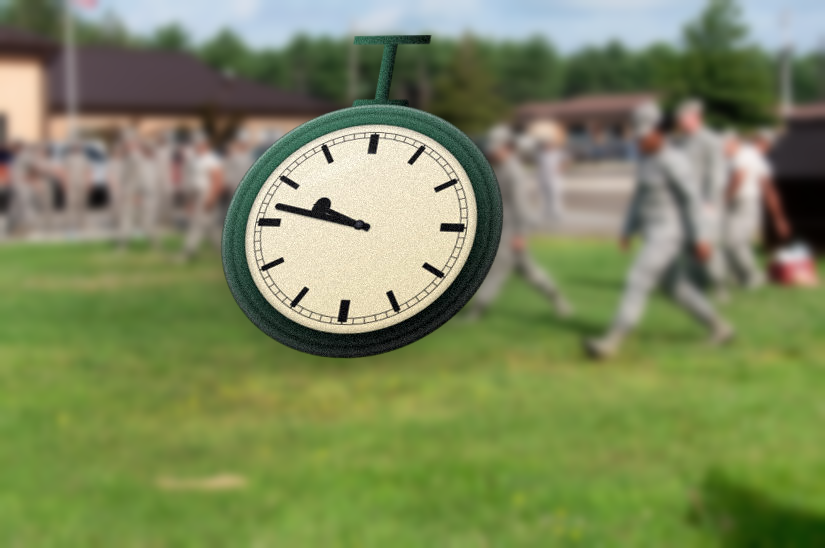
{"hour": 9, "minute": 47}
